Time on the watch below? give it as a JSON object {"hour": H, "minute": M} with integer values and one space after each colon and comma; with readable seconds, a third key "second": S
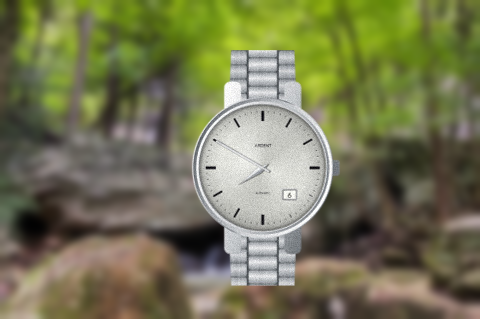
{"hour": 7, "minute": 50}
